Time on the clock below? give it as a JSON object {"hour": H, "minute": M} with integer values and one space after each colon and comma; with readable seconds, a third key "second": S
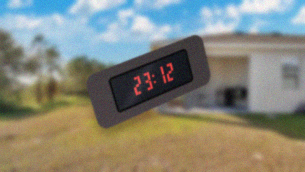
{"hour": 23, "minute": 12}
